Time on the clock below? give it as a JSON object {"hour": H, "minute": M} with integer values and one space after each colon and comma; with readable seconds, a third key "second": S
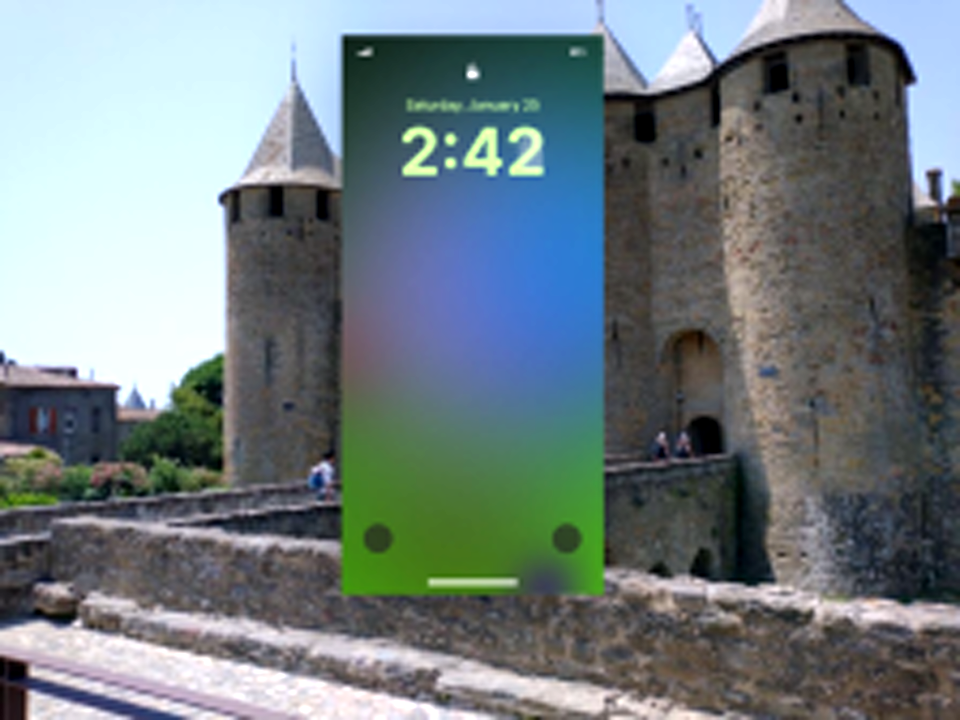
{"hour": 2, "minute": 42}
